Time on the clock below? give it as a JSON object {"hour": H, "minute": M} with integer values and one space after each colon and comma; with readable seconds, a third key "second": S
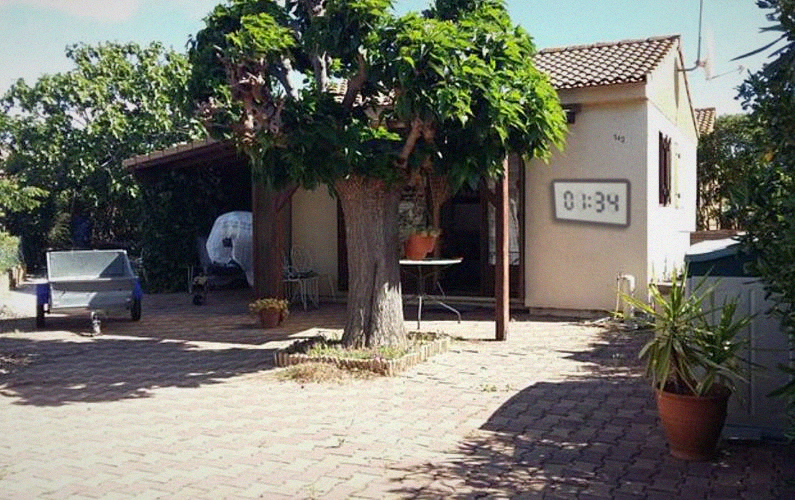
{"hour": 1, "minute": 34}
